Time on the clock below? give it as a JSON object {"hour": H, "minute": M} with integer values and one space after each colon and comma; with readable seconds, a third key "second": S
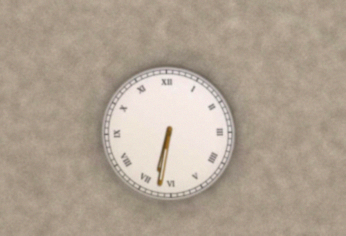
{"hour": 6, "minute": 32}
